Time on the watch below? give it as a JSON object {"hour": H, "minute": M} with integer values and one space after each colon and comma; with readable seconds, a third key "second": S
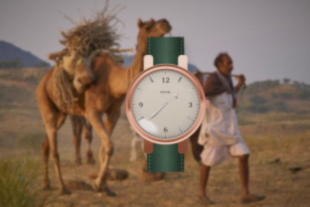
{"hour": 1, "minute": 38}
